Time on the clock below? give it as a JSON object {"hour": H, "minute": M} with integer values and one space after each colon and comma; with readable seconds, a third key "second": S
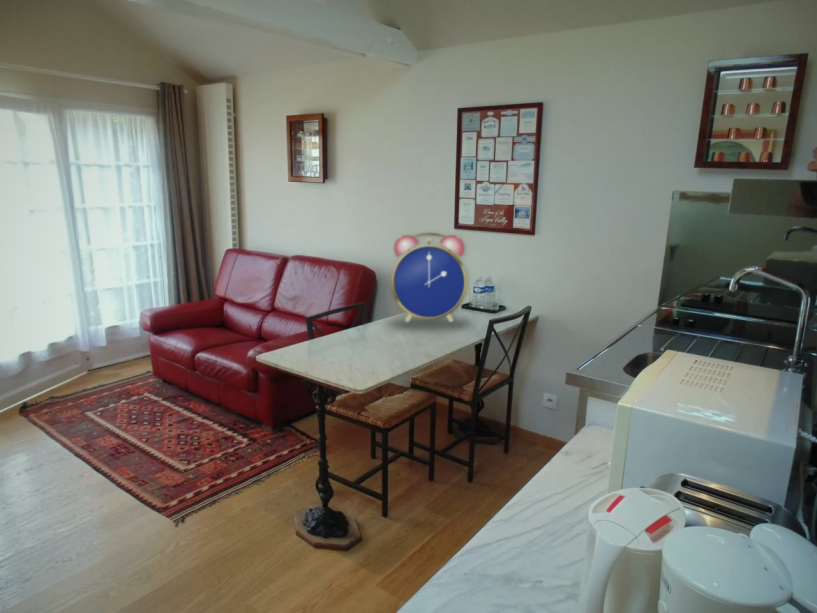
{"hour": 2, "minute": 0}
